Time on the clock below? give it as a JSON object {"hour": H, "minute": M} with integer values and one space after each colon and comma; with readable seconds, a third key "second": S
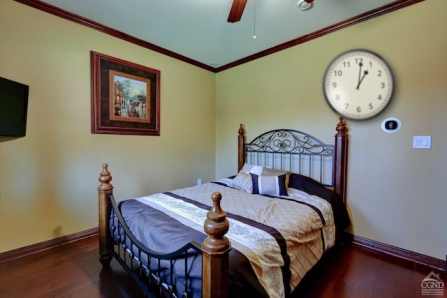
{"hour": 1, "minute": 1}
